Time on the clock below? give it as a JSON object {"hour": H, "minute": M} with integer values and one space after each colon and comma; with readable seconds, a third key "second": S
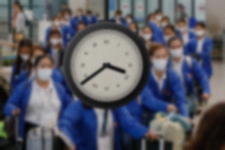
{"hour": 3, "minute": 39}
